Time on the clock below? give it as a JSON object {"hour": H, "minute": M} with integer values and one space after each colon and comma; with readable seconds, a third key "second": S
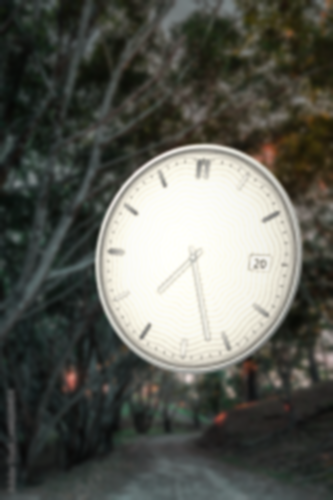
{"hour": 7, "minute": 27}
